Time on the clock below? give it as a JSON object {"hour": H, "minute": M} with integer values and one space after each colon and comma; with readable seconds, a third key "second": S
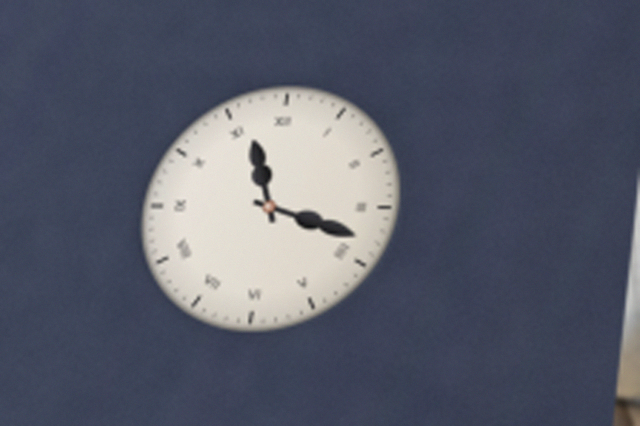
{"hour": 11, "minute": 18}
